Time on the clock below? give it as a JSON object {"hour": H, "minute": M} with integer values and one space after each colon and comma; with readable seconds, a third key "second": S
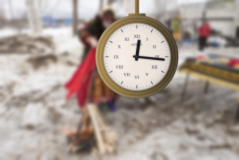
{"hour": 12, "minute": 16}
